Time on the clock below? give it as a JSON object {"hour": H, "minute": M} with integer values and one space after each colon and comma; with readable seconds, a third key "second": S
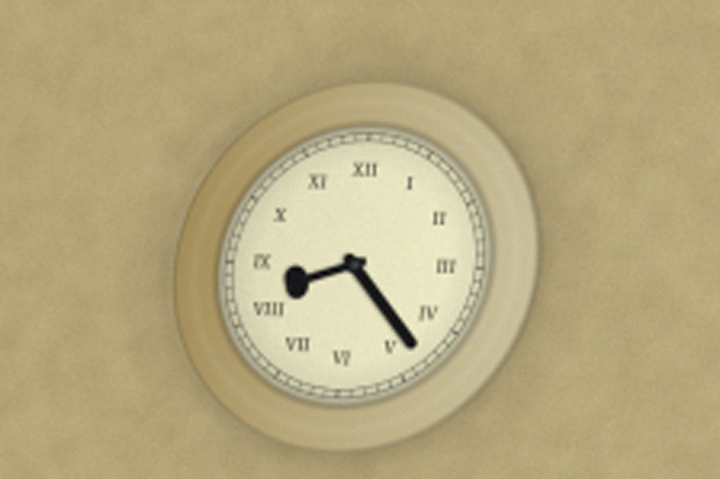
{"hour": 8, "minute": 23}
